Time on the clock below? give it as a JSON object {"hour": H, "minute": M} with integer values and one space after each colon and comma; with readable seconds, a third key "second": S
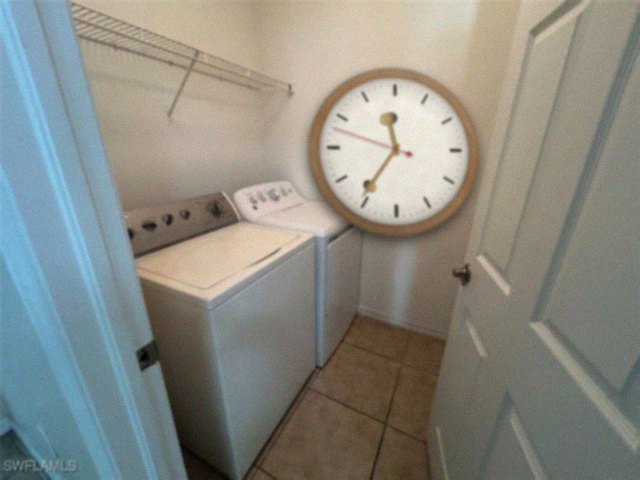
{"hour": 11, "minute": 35, "second": 48}
